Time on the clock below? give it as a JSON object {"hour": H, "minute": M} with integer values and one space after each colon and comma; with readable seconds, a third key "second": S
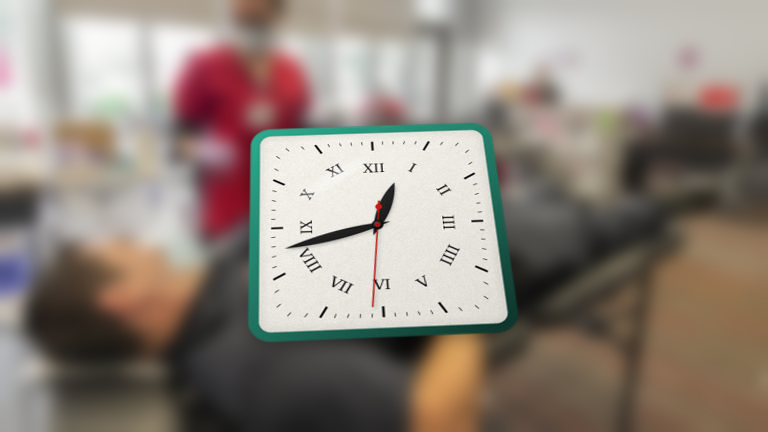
{"hour": 12, "minute": 42, "second": 31}
